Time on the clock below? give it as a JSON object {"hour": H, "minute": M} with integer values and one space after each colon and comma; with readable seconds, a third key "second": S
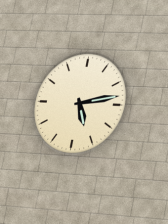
{"hour": 5, "minute": 13}
